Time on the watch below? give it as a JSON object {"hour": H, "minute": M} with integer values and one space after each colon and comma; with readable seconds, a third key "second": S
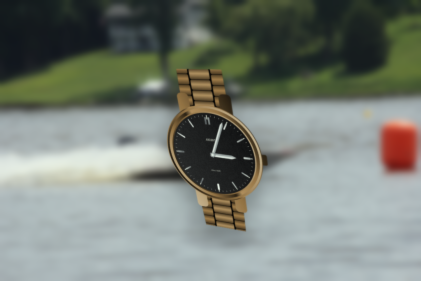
{"hour": 3, "minute": 4}
